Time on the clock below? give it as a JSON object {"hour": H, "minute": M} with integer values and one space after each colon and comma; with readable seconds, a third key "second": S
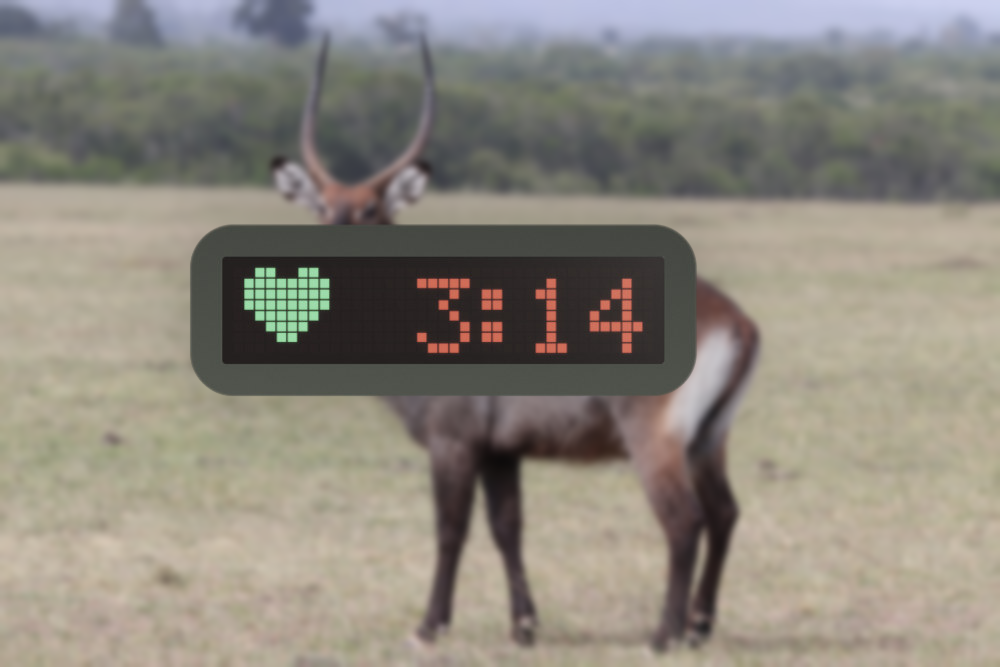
{"hour": 3, "minute": 14}
